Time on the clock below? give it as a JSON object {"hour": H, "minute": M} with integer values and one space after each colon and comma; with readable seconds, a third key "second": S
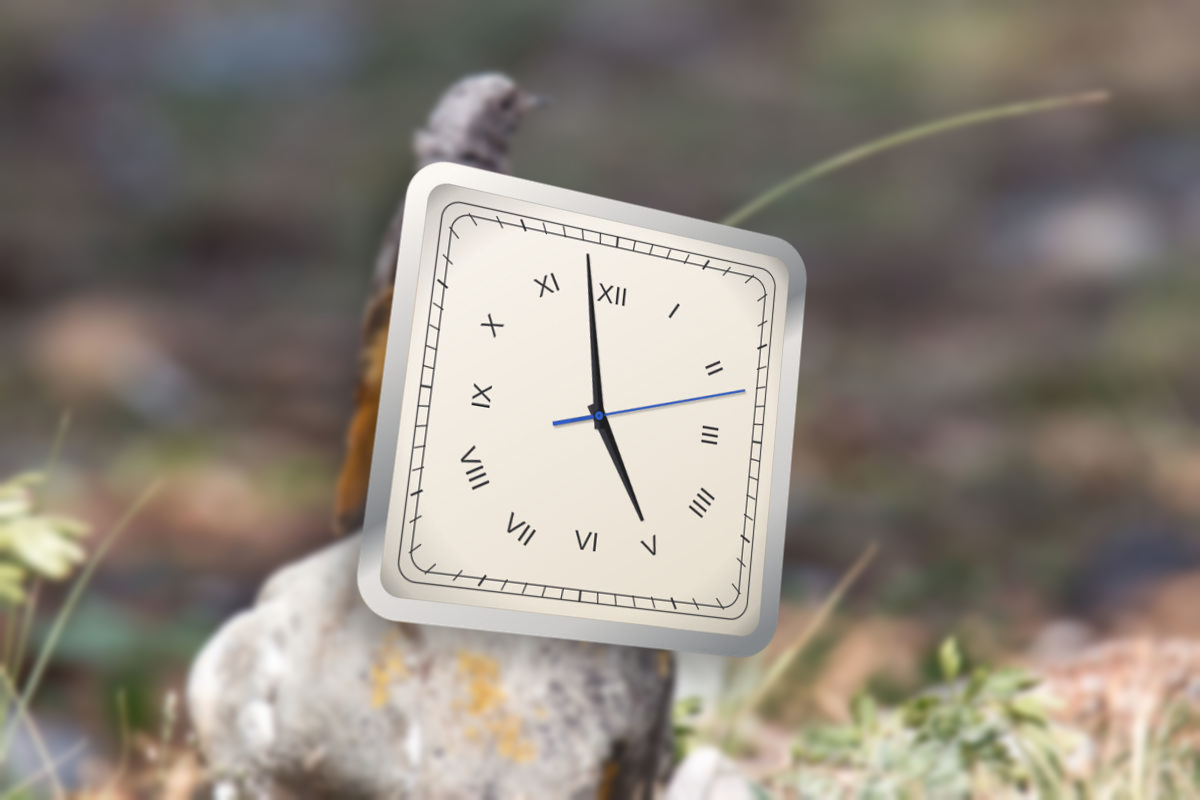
{"hour": 4, "minute": 58, "second": 12}
